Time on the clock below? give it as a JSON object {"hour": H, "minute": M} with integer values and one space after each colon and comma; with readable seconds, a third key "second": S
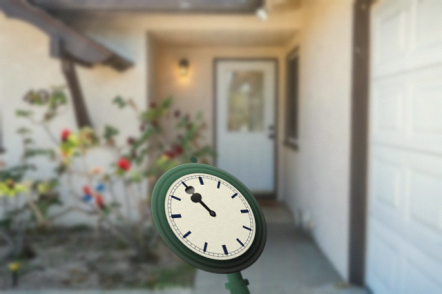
{"hour": 10, "minute": 55}
